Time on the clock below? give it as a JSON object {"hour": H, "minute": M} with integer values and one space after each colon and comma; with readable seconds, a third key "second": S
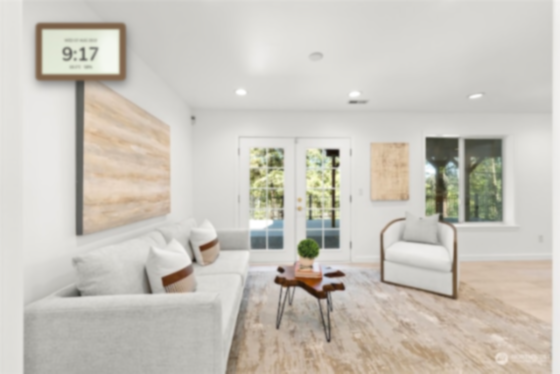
{"hour": 9, "minute": 17}
